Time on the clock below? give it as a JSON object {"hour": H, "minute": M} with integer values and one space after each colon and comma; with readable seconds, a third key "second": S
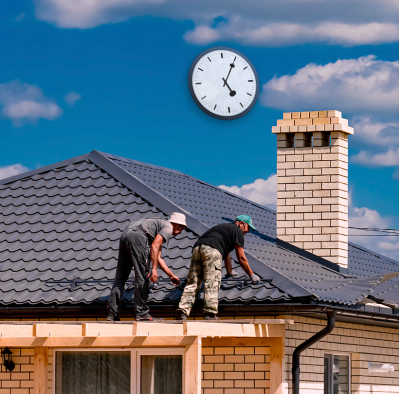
{"hour": 5, "minute": 5}
